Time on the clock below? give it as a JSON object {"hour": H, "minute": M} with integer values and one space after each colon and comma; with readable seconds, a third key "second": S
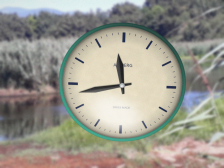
{"hour": 11, "minute": 43}
